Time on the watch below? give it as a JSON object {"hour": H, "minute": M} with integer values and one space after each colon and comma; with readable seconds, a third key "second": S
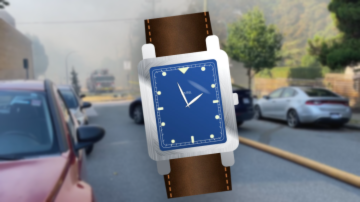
{"hour": 1, "minute": 57}
